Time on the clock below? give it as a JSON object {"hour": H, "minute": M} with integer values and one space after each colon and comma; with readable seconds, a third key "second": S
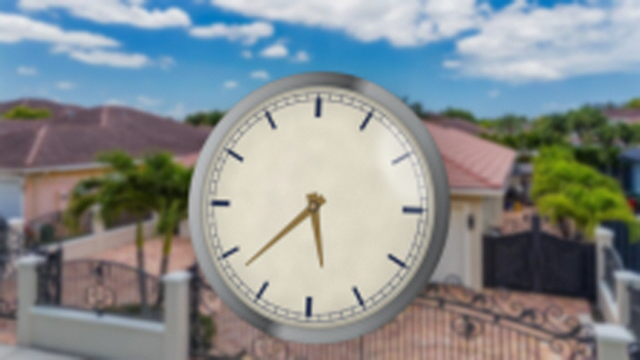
{"hour": 5, "minute": 38}
